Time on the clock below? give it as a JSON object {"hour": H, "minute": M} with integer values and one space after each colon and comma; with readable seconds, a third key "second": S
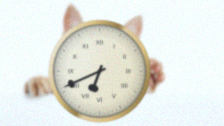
{"hour": 6, "minute": 41}
